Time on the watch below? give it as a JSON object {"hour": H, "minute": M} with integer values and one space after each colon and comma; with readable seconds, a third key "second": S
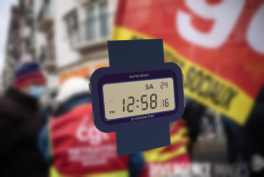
{"hour": 12, "minute": 58, "second": 16}
